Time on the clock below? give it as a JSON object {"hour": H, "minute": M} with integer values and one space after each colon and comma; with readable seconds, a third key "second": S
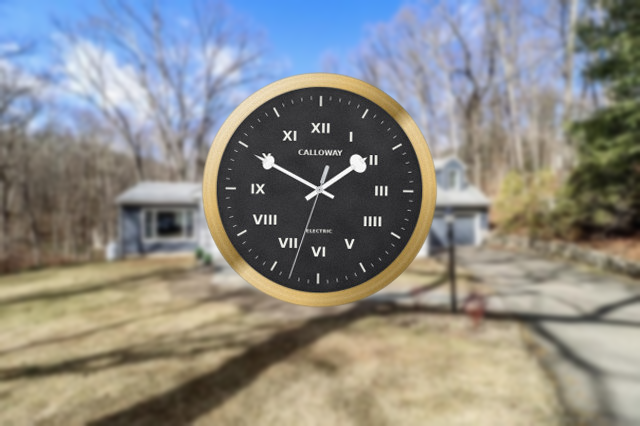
{"hour": 1, "minute": 49, "second": 33}
